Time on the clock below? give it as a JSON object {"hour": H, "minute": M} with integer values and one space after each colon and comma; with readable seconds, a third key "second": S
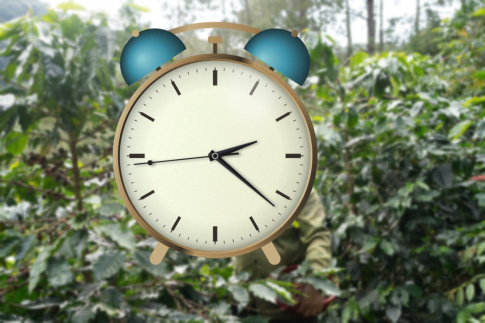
{"hour": 2, "minute": 21, "second": 44}
